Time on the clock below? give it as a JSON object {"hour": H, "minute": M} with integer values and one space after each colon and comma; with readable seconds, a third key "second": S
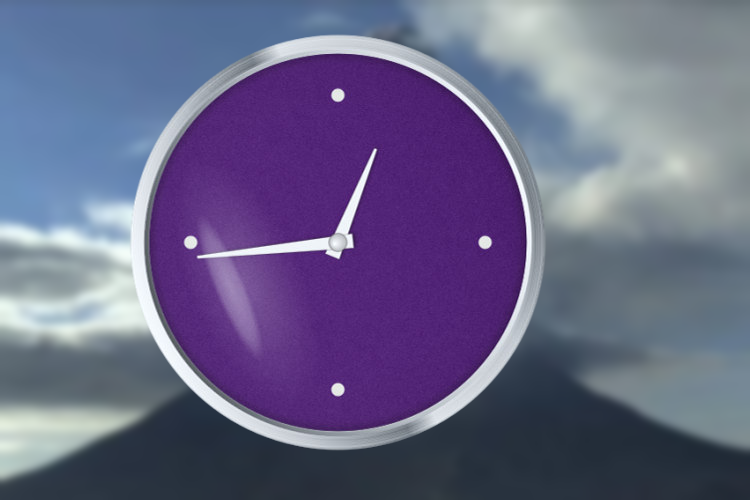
{"hour": 12, "minute": 44}
